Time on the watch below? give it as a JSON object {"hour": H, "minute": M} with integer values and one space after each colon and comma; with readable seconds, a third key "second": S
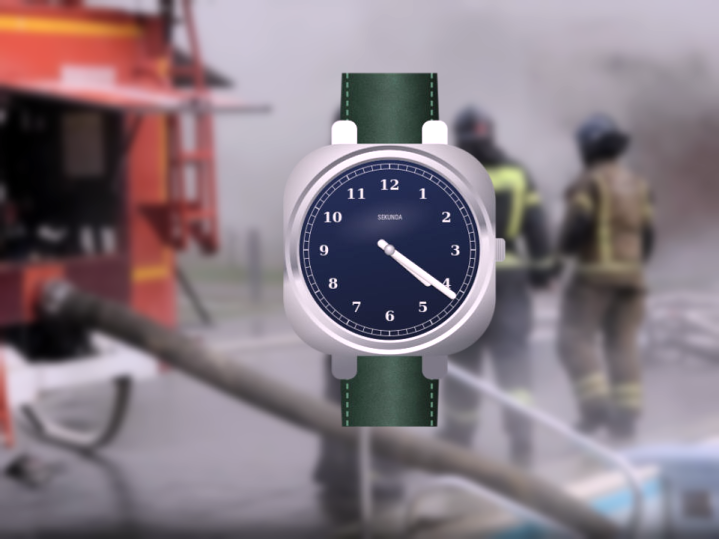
{"hour": 4, "minute": 21}
